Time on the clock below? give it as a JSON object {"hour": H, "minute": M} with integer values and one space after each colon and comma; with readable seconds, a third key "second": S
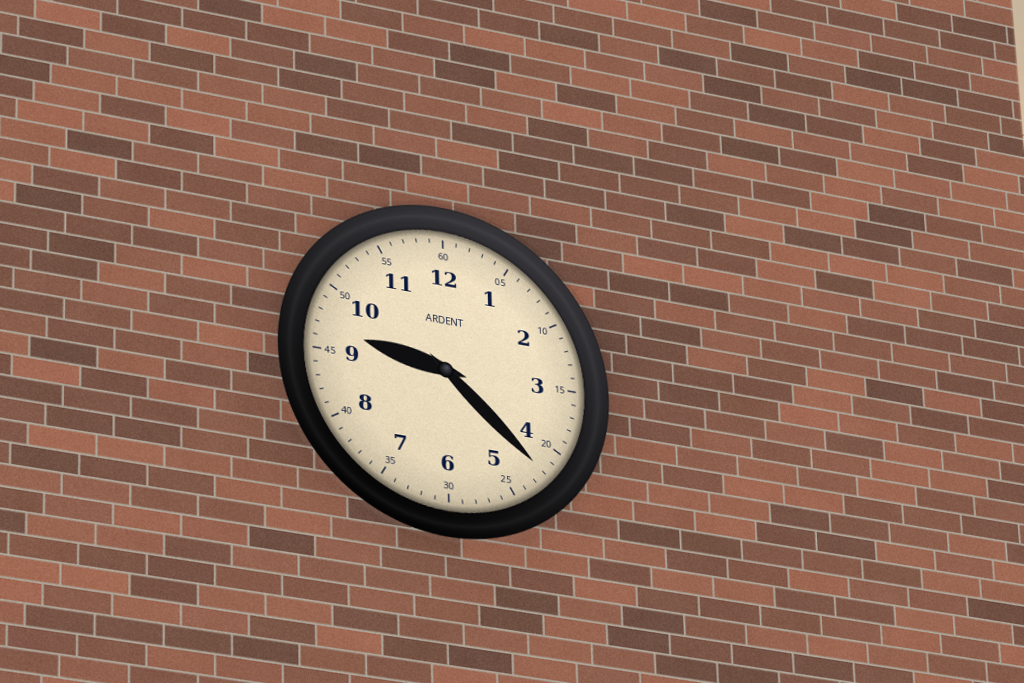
{"hour": 9, "minute": 22}
